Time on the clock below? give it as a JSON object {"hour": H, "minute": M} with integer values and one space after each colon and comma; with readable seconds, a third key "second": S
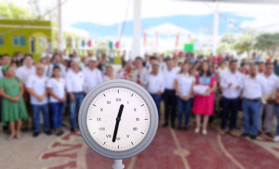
{"hour": 12, "minute": 32}
